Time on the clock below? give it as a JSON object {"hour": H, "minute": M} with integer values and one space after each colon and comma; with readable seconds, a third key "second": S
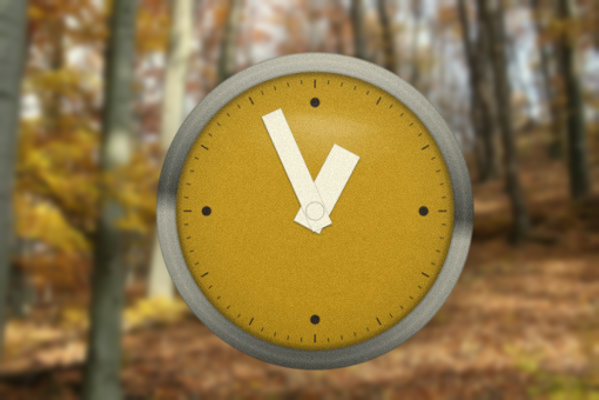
{"hour": 12, "minute": 56}
